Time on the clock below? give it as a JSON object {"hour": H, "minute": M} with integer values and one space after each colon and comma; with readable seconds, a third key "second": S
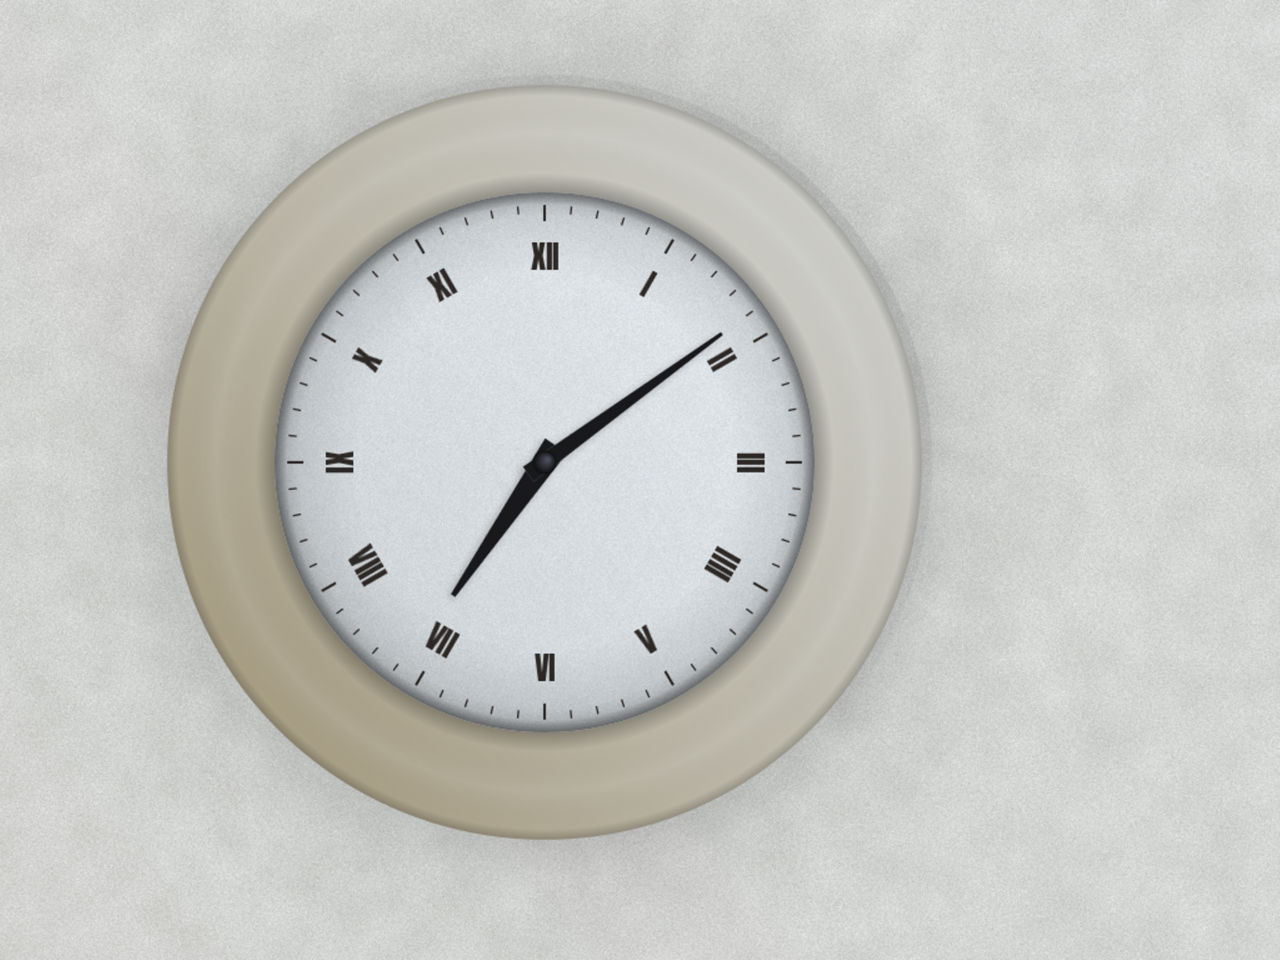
{"hour": 7, "minute": 9}
